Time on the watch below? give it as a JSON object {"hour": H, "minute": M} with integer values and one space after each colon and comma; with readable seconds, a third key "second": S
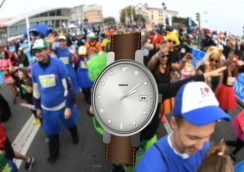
{"hour": 2, "minute": 9}
